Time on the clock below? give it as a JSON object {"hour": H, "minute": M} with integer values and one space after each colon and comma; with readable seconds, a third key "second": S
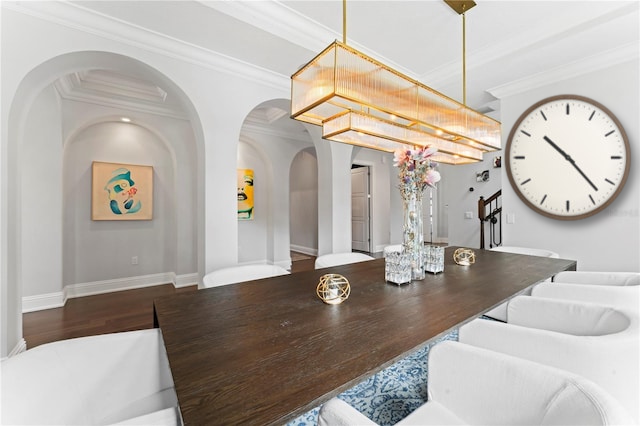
{"hour": 10, "minute": 23}
